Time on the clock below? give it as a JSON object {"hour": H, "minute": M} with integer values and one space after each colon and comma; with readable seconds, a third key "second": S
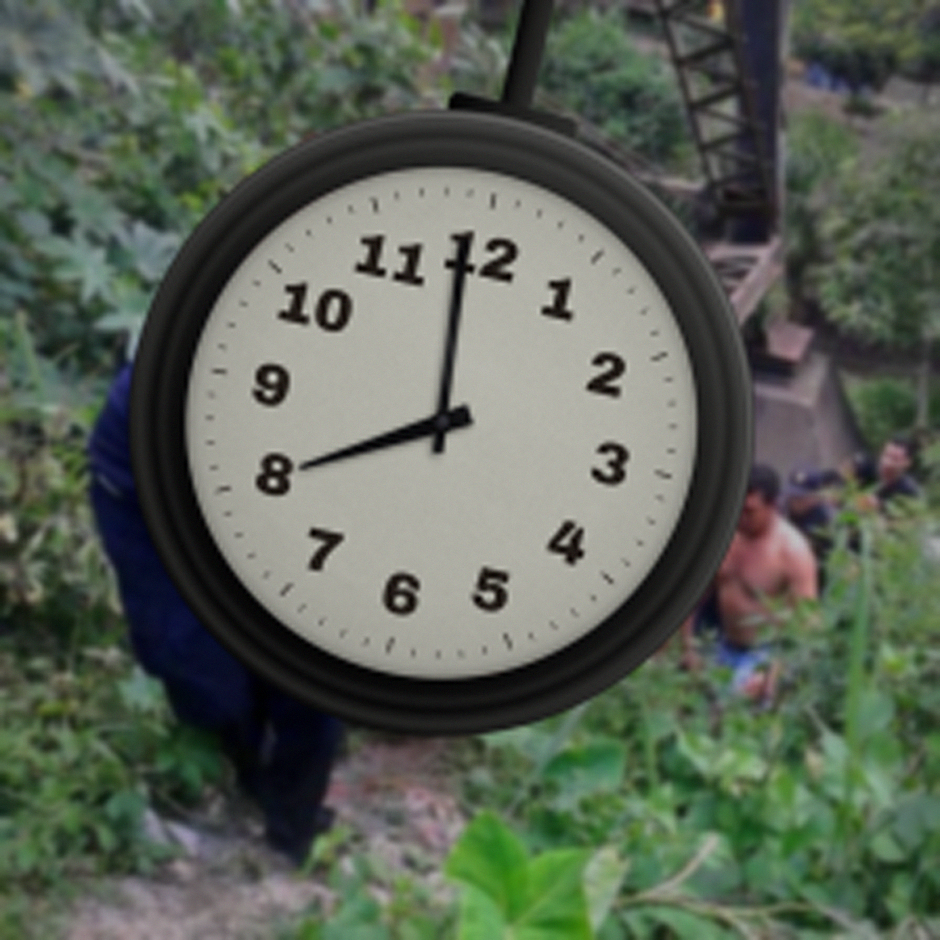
{"hour": 7, "minute": 59}
